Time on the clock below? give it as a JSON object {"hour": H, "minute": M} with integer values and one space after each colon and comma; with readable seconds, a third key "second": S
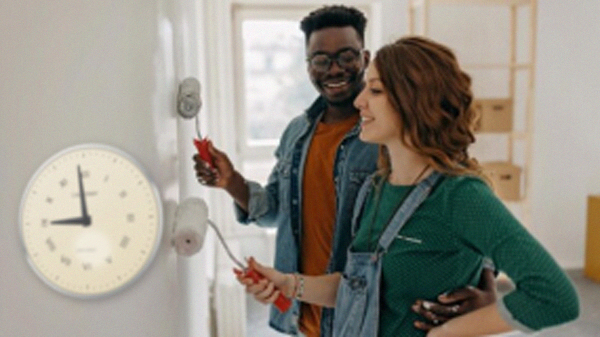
{"hour": 8, "minute": 59}
